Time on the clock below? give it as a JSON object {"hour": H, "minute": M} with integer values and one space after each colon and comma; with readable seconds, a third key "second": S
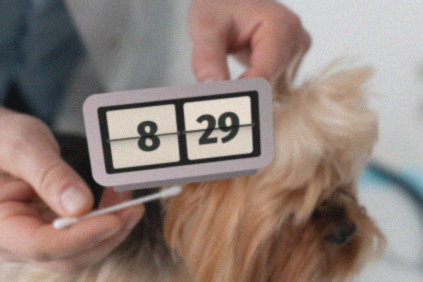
{"hour": 8, "minute": 29}
